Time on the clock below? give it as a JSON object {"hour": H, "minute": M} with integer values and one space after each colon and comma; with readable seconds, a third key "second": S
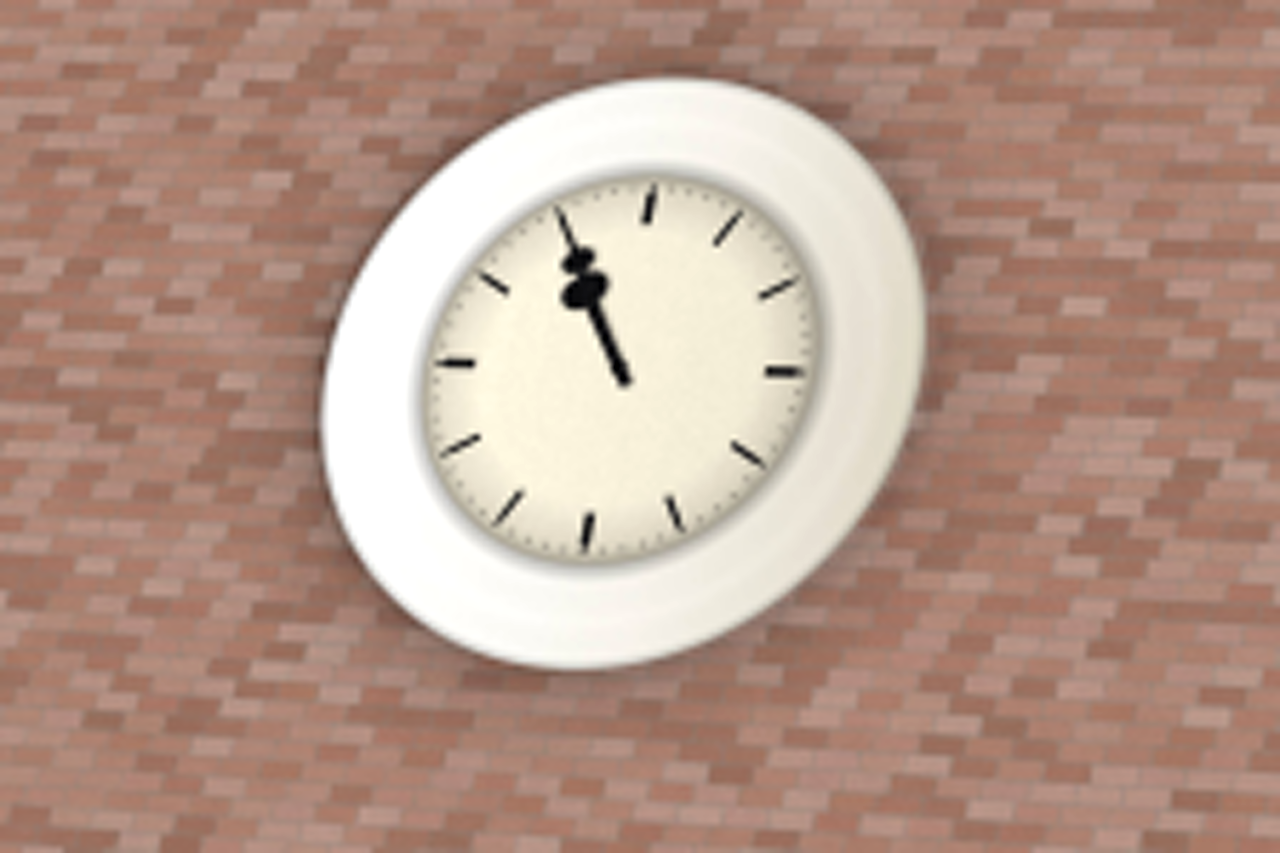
{"hour": 10, "minute": 55}
